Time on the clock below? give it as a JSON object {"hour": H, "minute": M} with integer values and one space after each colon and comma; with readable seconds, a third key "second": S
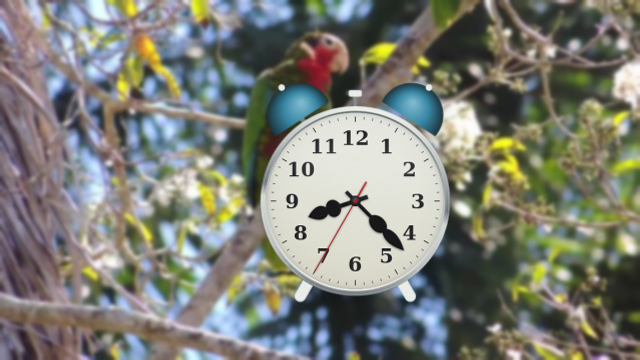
{"hour": 8, "minute": 22, "second": 35}
